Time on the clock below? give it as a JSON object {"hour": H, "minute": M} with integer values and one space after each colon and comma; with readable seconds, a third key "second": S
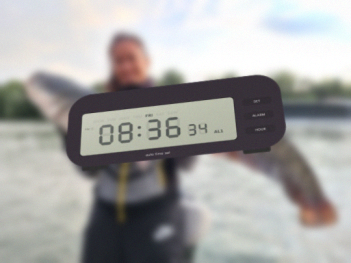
{"hour": 8, "minute": 36, "second": 34}
